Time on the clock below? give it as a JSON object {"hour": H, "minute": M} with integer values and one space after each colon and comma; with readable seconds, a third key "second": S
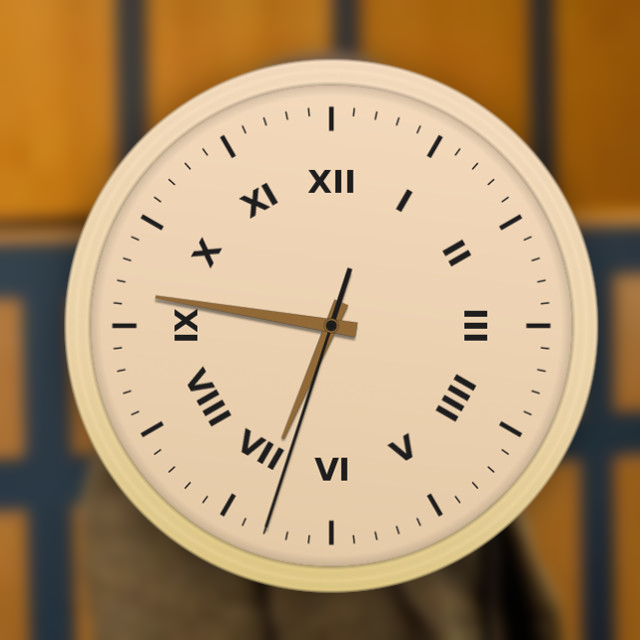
{"hour": 6, "minute": 46, "second": 33}
